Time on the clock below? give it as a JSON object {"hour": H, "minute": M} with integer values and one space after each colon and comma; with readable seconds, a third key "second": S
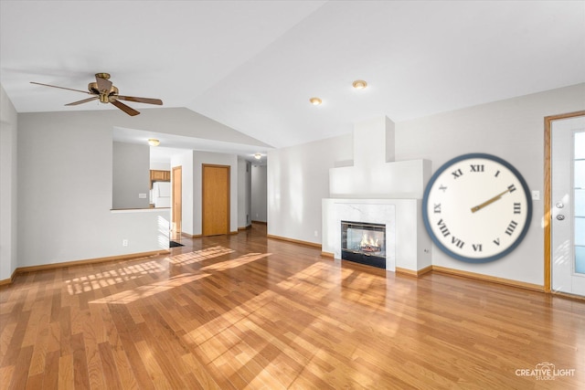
{"hour": 2, "minute": 10}
